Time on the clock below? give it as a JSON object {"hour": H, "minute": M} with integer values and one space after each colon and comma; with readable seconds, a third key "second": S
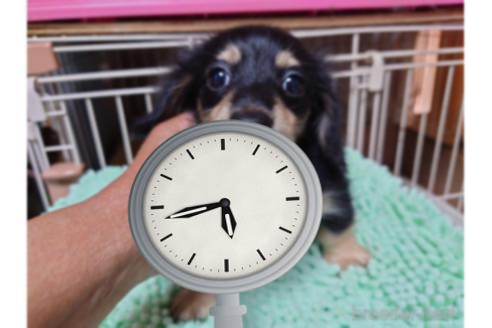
{"hour": 5, "minute": 43}
